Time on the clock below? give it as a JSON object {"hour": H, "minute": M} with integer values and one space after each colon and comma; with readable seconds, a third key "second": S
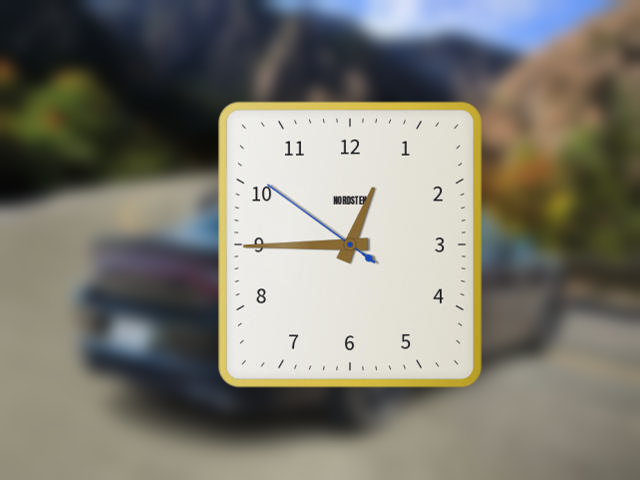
{"hour": 12, "minute": 44, "second": 51}
